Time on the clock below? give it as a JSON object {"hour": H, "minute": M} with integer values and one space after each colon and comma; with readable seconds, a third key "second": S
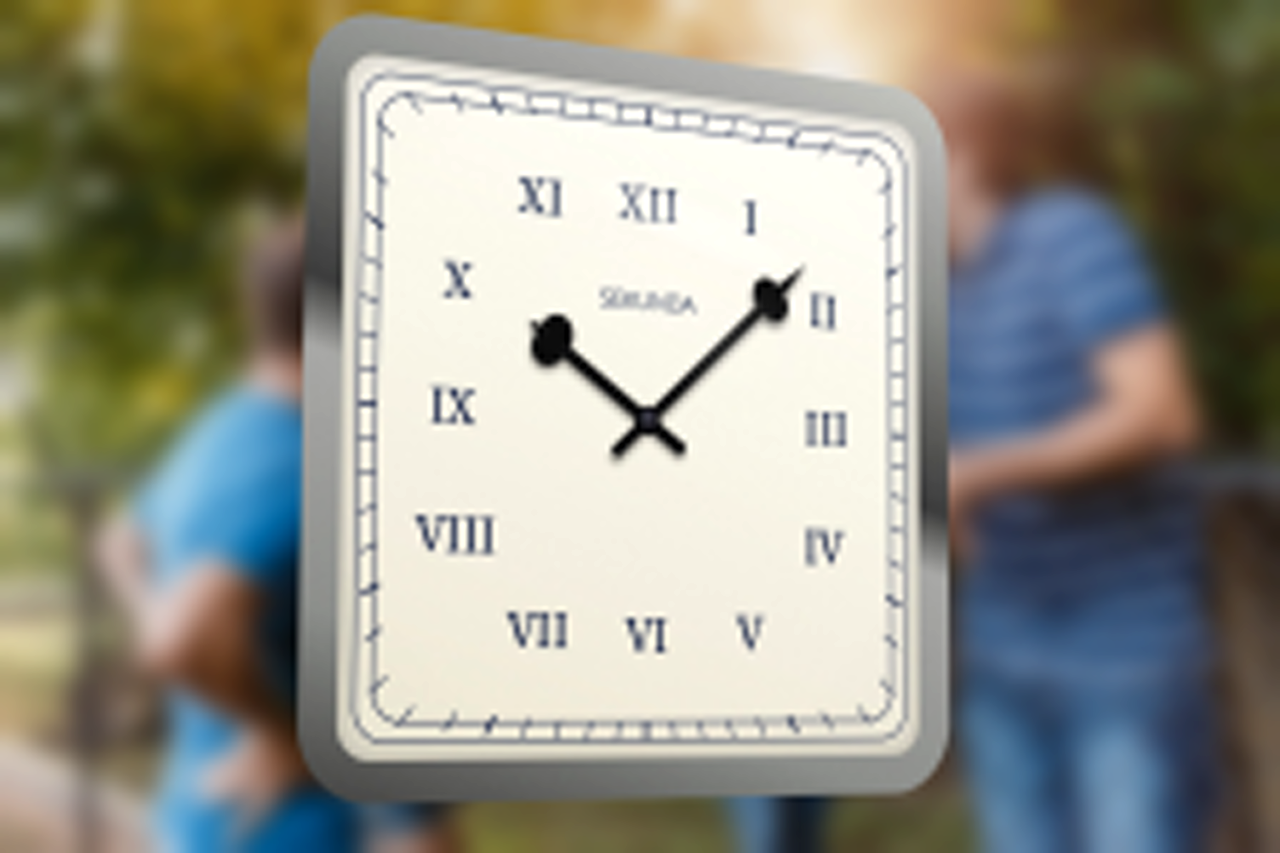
{"hour": 10, "minute": 8}
